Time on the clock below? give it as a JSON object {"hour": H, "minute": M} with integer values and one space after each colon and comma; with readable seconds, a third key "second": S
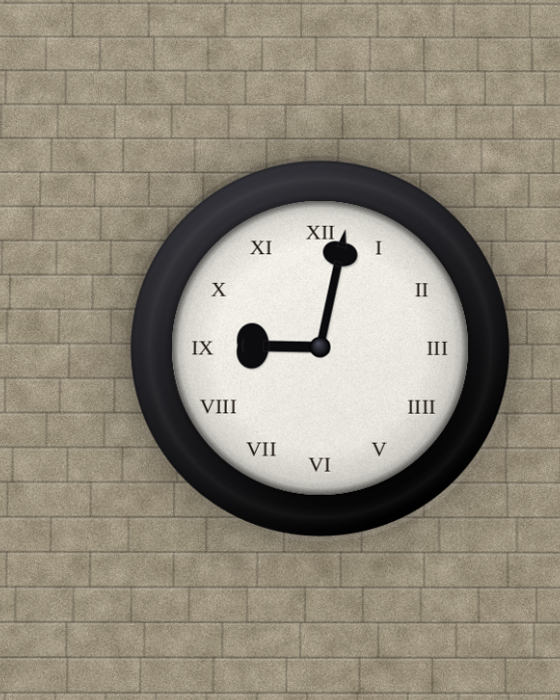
{"hour": 9, "minute": 2}
